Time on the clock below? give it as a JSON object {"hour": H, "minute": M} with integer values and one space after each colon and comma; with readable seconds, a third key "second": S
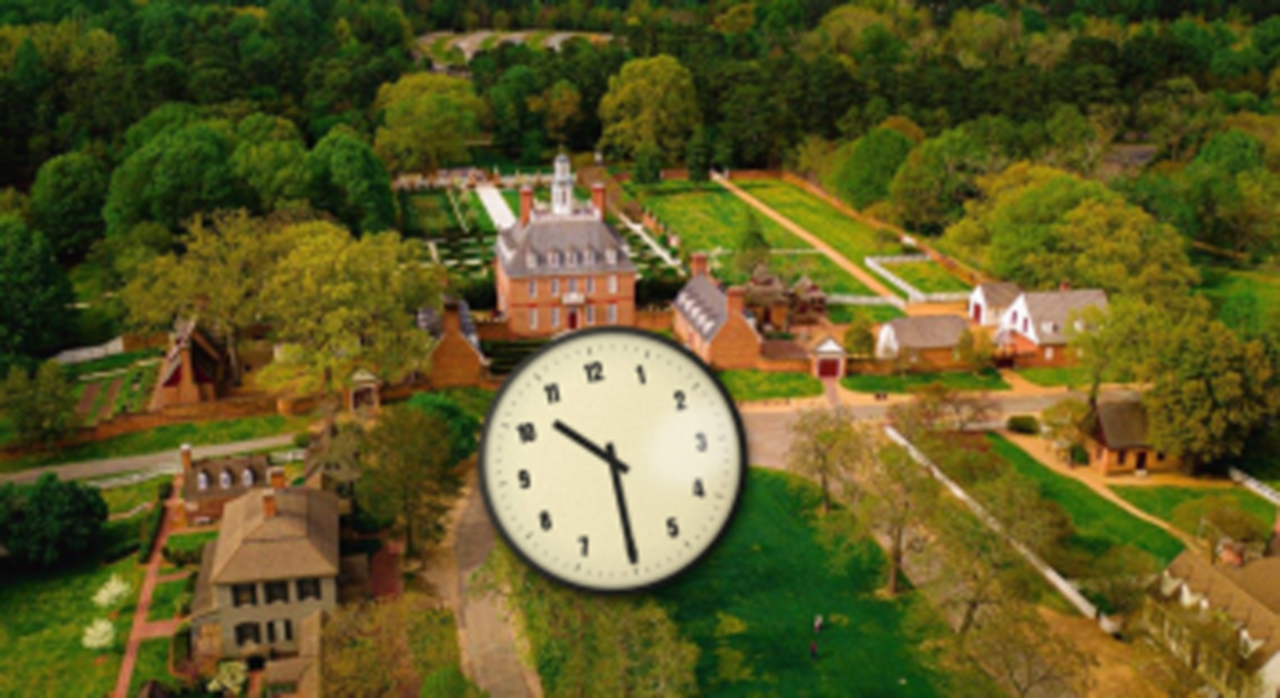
{"hour": 10, "minute": 30}
